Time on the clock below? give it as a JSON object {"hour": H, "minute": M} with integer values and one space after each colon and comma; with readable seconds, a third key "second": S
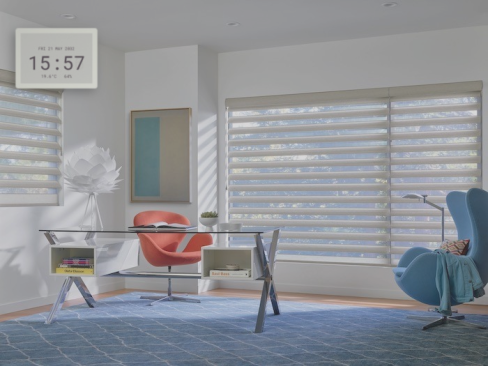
{"hour": 15, "minute": 57}
